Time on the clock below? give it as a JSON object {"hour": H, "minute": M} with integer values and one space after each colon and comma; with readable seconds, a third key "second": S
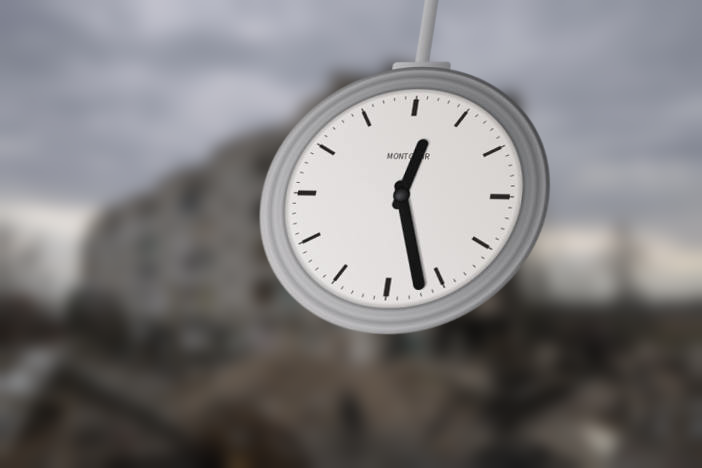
{"hour": 12, "minute": 27}
